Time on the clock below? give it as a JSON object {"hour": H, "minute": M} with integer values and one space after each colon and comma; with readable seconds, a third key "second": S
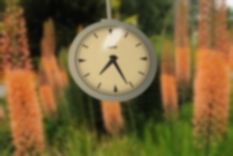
{"hour": 7, "minute": 26}
